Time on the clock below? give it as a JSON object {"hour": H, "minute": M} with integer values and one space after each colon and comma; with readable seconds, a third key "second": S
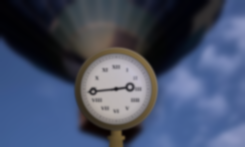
{"hour": 2, "minute": 44}
